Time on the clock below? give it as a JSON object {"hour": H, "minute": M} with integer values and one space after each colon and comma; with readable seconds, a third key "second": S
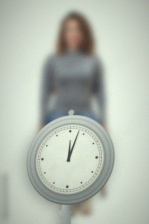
{"hour": 12, "minute": 3}
